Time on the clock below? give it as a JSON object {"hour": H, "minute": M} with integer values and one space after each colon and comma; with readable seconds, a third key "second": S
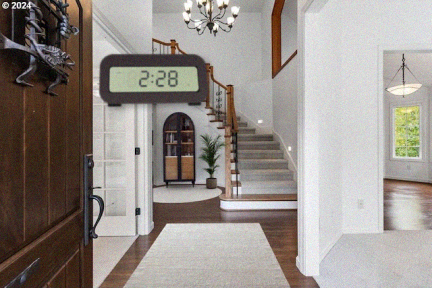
{"hour": 2, "minute": 28}
